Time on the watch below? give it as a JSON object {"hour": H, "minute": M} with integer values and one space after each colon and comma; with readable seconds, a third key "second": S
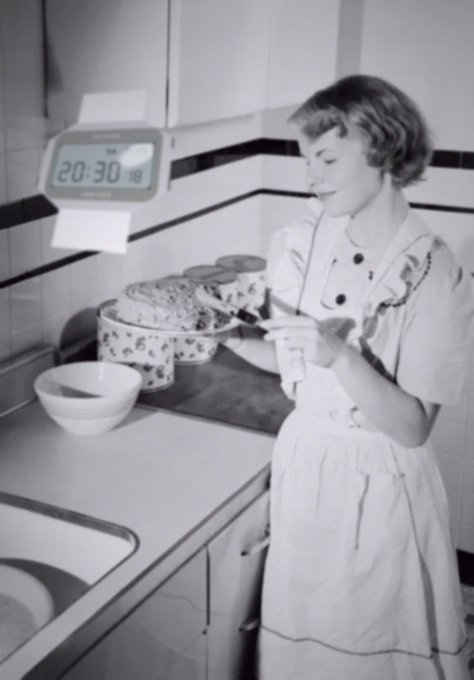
{"hour": 20, "minute": 30}
